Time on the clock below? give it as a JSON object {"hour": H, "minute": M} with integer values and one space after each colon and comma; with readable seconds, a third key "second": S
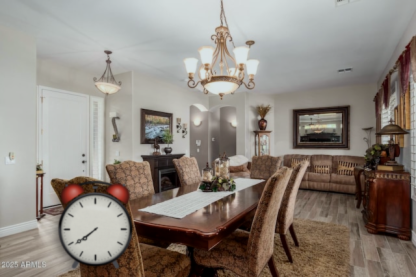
{"hour": 7, "minute": 39}
